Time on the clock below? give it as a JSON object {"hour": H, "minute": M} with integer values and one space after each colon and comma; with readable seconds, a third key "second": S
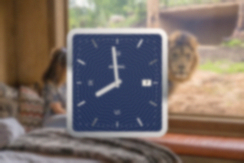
{"hour": 7, "minute": 59}
